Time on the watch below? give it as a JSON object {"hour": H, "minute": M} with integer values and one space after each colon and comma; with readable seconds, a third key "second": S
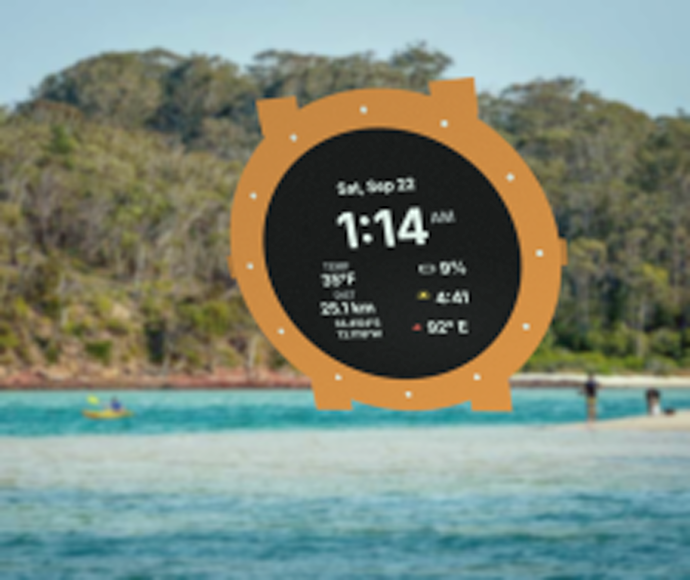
{"hour": 1, "minute": 14}
